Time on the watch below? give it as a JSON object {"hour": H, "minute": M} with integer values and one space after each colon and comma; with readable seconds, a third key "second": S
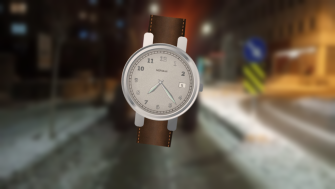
{"hour": 7, "minute": 23}
